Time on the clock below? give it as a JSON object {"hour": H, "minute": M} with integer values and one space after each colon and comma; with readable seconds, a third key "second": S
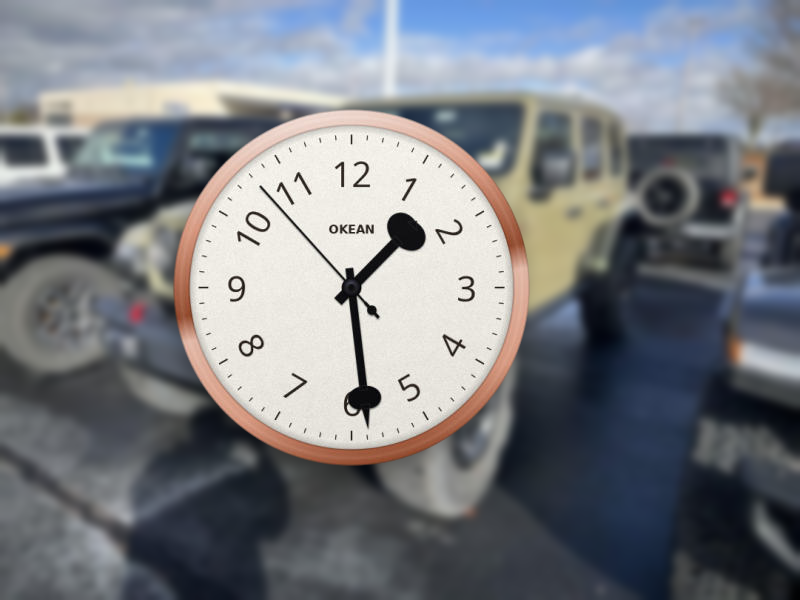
{"hour": 1, "minute": 28, "second": 53}
